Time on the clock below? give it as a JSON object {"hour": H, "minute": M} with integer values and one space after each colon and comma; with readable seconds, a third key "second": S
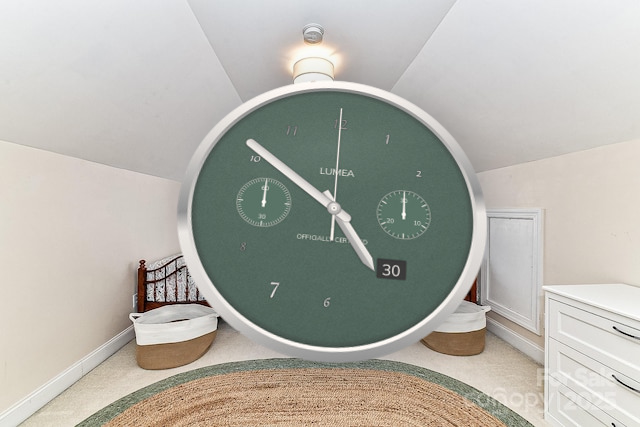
{"hour": 4, "minute": 51}
